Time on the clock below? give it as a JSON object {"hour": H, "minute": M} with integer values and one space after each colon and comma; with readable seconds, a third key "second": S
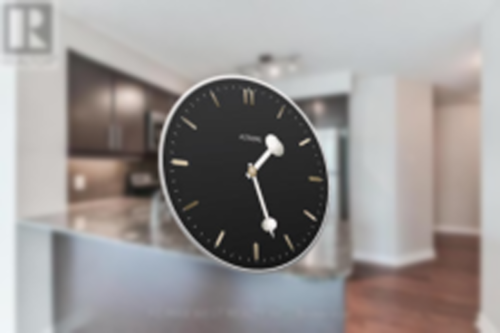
{"hour": 1, "minute": 27}
